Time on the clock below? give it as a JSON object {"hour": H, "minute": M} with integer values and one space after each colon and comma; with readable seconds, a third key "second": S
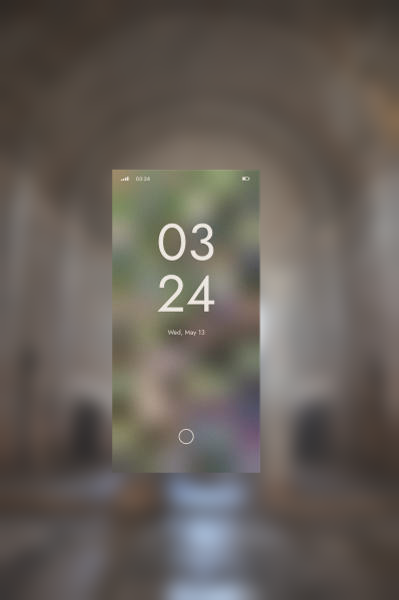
{"hour": 3, "minute": 24}
